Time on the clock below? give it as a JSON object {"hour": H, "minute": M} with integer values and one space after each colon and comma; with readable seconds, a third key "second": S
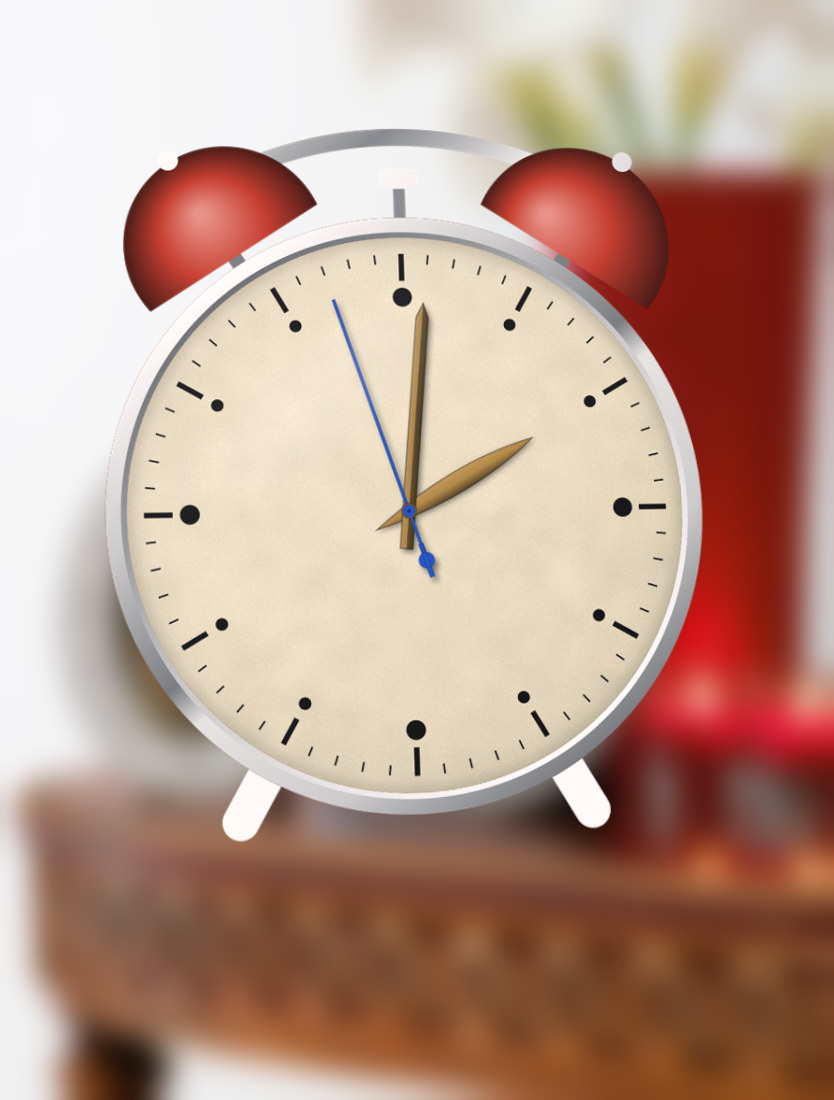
{"hour": 2, "minute": 0, "second": 57}
